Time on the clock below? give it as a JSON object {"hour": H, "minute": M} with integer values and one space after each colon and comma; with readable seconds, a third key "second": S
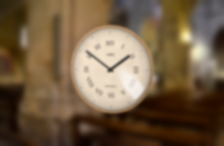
{"hour": 1, "minute": 51}
